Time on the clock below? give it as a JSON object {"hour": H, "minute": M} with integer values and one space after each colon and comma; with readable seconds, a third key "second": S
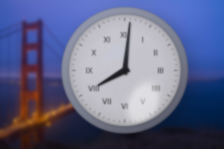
{"hour": 8, "minute": 1}
